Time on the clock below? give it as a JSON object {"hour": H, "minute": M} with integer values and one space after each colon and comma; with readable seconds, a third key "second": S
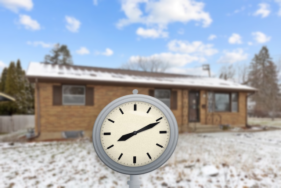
{"hour": 8, "minute": 11}
